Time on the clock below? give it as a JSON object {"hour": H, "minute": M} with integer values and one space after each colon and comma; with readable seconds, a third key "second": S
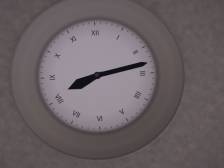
{"hour": 8, "minute": 13}
